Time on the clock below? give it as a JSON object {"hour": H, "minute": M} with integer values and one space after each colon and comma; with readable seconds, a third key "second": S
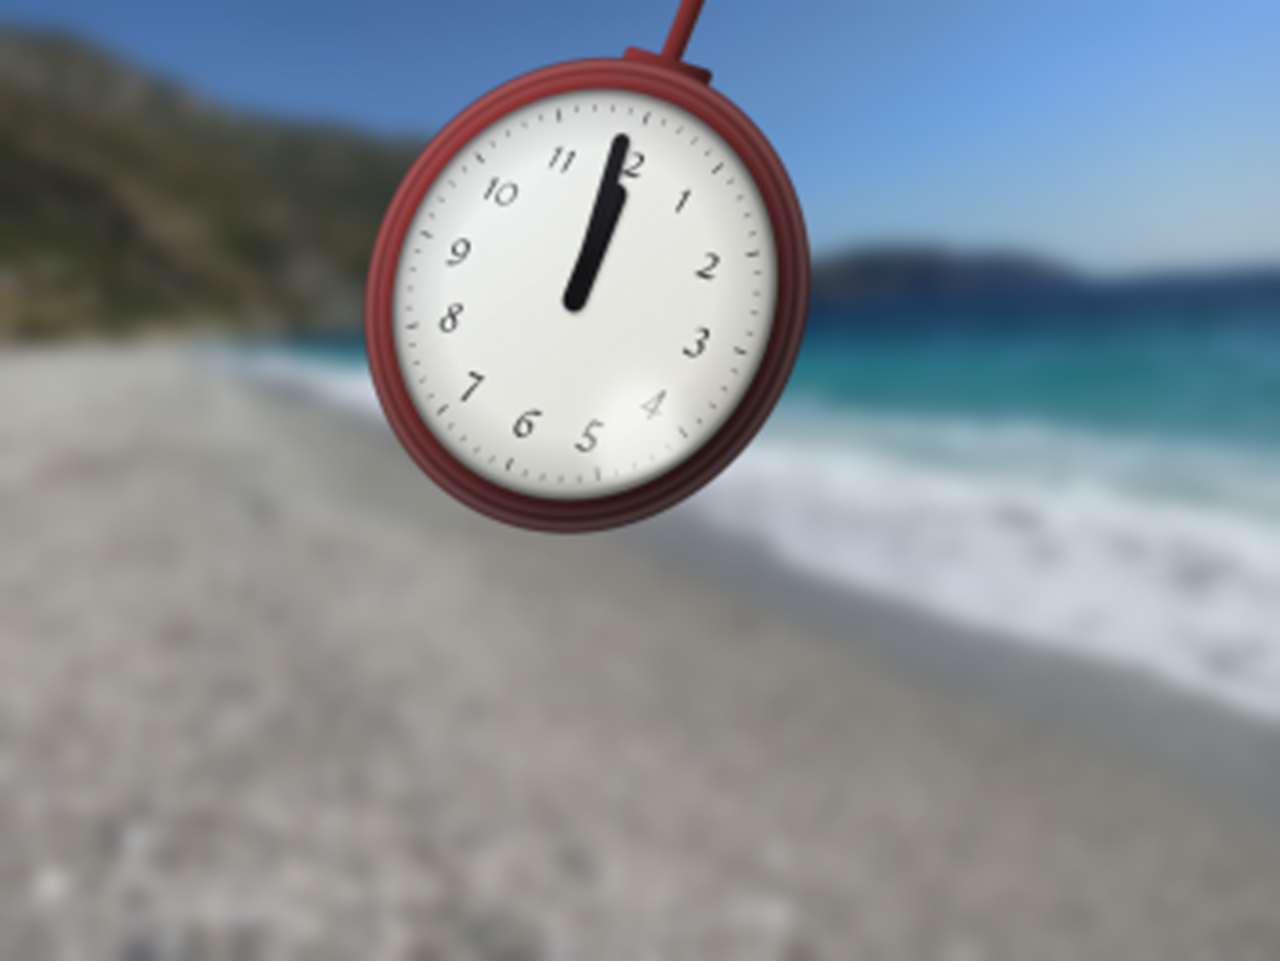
{"hour": 11, "minute": 59}
